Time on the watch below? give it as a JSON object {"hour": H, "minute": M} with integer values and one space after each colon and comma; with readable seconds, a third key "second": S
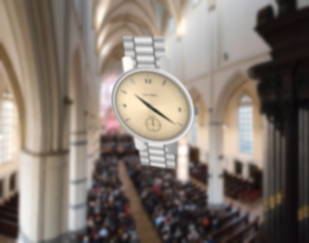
{"hour": 10, "minute": 21}
